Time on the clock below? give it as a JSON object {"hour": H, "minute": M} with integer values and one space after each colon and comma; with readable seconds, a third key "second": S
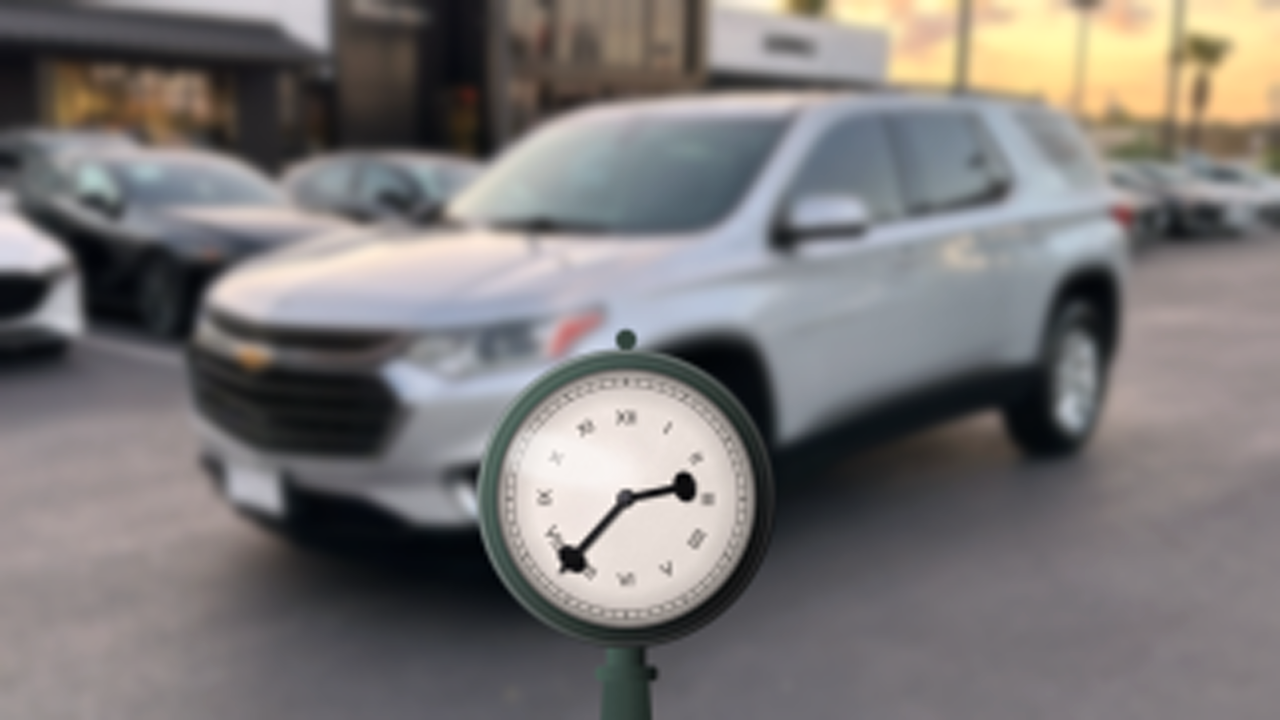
{"hour": 2, "minute": 37}
